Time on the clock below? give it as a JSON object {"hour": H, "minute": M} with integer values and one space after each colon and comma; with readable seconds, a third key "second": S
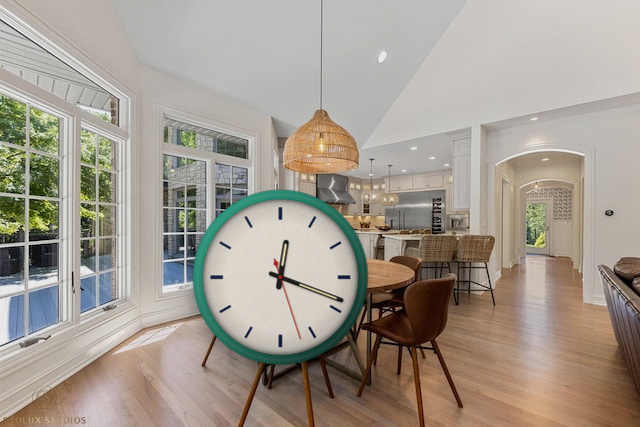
{"hour": 12, "minute": 18, "second": 27}
